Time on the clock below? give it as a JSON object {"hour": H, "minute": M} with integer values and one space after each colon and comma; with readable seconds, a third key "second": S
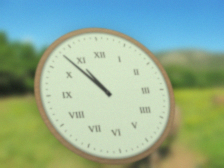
{"hour": 10, "minute": 53}
